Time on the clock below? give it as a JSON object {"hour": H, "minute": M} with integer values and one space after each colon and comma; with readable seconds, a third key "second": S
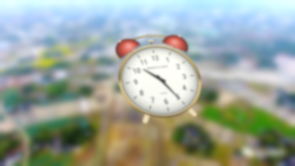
{"hour": 10, "minute": 25}
